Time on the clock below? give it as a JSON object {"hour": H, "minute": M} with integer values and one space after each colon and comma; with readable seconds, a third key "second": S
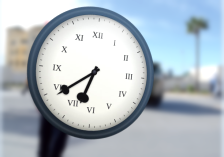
{"hour": 6, "minute": 39}
